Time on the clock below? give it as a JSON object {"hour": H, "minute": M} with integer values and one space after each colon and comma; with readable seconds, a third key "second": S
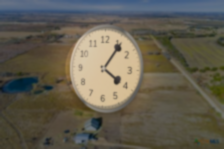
{"hour": 4, "minute": 6}
